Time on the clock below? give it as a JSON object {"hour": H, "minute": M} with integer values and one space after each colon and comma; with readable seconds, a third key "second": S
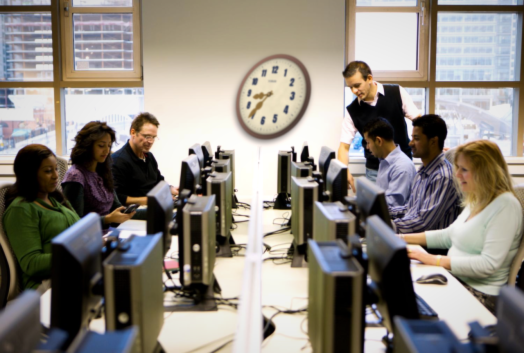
{"hour": 8, "minute": 36}
